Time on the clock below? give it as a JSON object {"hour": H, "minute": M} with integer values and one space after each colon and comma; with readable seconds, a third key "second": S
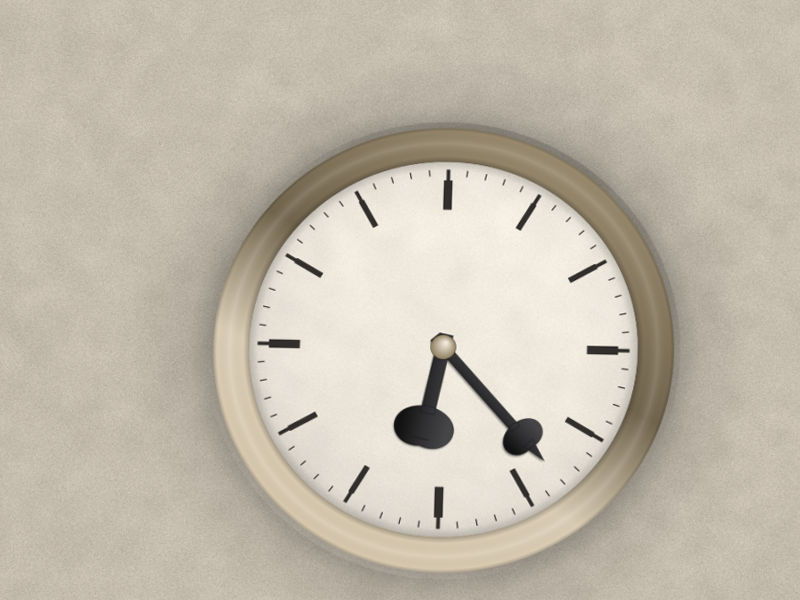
{"hour": 6, "minute": 23}
